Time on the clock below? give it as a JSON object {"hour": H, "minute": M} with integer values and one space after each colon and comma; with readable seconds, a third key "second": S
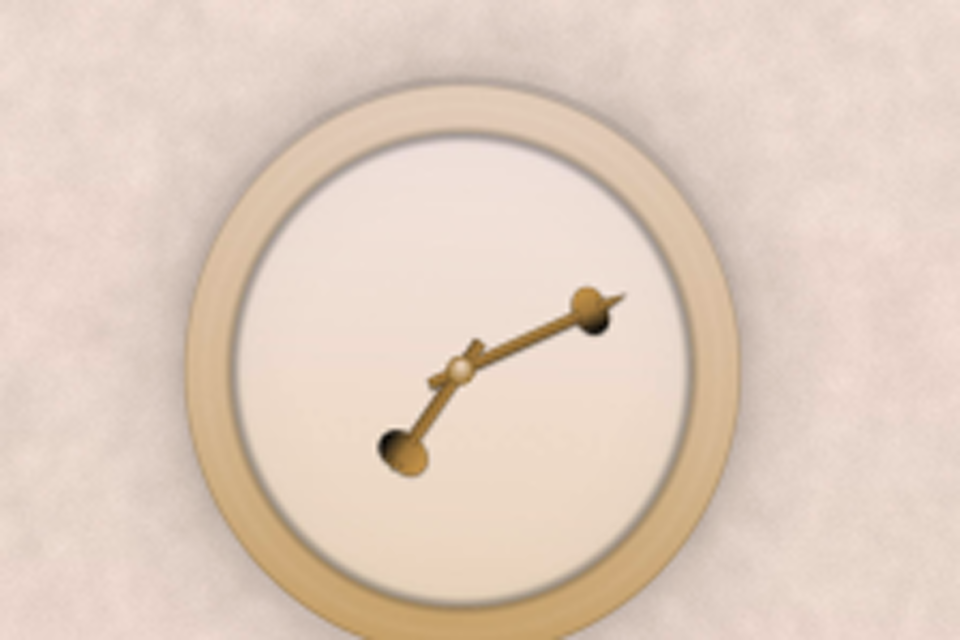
{"hour": 7, "minute": 11}
